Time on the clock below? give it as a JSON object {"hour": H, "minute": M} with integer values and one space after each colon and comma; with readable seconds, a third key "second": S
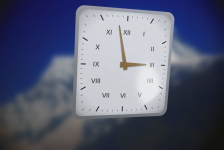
{"hour": 2, "minute": 58}
